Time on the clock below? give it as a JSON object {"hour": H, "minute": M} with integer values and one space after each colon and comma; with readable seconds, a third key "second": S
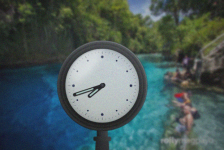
{"hour": 7, "minute": 42}
